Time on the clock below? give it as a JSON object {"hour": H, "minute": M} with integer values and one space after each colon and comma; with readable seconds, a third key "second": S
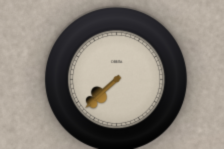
{"hour": 7, "minute": 38}
